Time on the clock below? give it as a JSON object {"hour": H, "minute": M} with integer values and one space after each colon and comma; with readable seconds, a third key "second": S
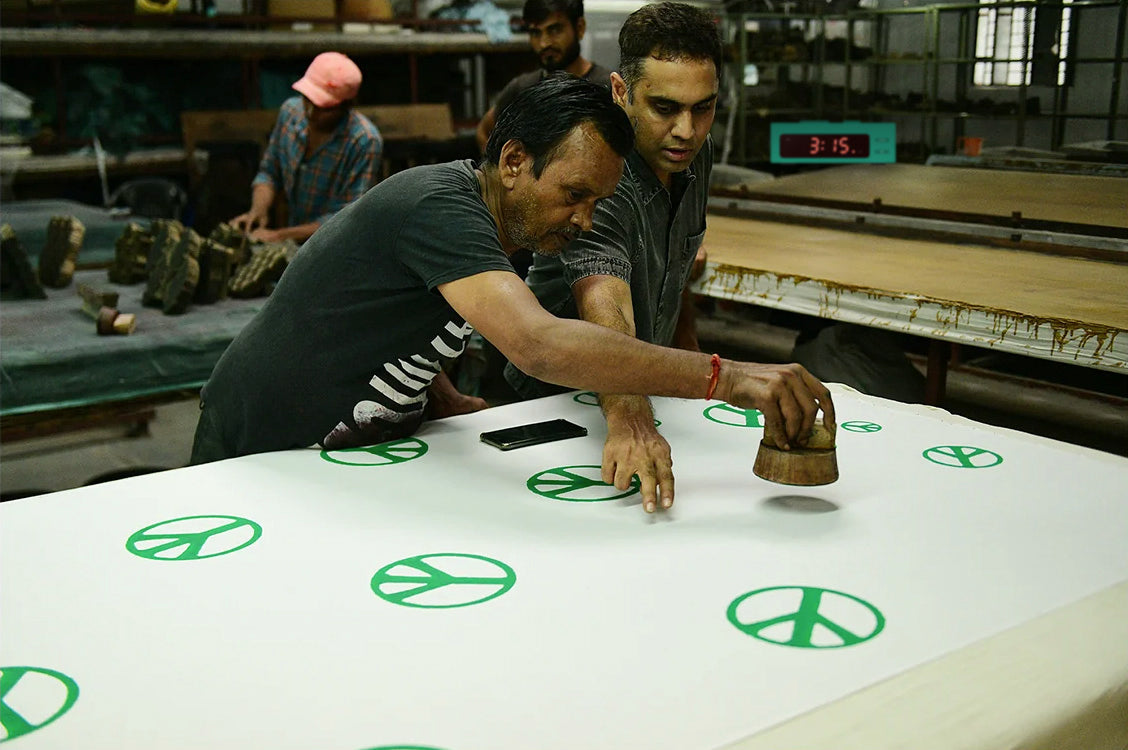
{"hour": 3, "minute": 15}
